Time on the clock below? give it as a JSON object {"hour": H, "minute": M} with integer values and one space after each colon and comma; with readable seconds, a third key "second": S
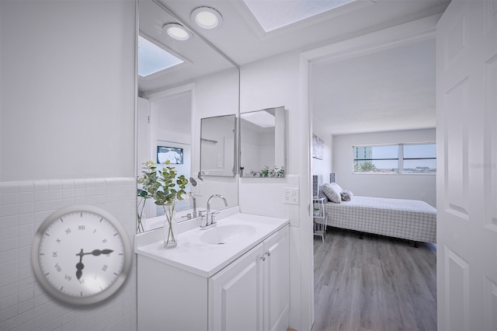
{"hour": 6, "minute": 14}
